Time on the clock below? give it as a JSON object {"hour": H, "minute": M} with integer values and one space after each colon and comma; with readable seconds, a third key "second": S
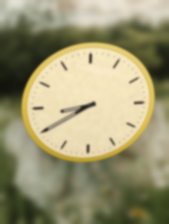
{"hour": 8, "minute": 40}
